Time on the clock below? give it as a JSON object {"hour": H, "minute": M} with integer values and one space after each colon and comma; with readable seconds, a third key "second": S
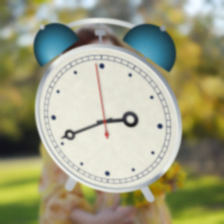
{"hour": 2, "minute": 40, "second": 59}
